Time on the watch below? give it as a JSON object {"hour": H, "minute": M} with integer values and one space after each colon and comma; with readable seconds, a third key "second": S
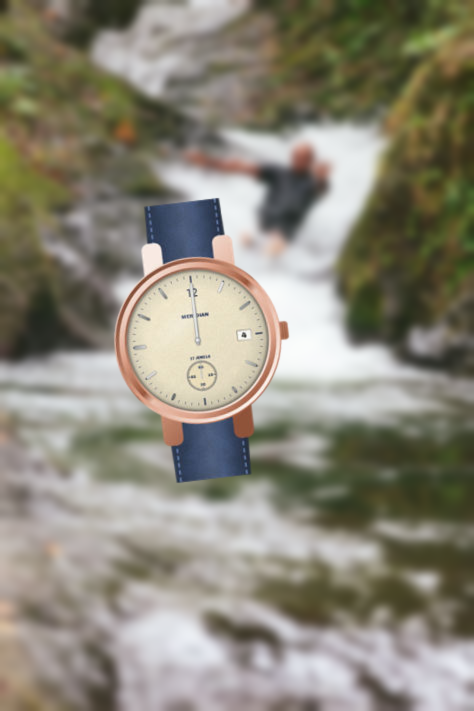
{"hour": 12, "minute": 0}
